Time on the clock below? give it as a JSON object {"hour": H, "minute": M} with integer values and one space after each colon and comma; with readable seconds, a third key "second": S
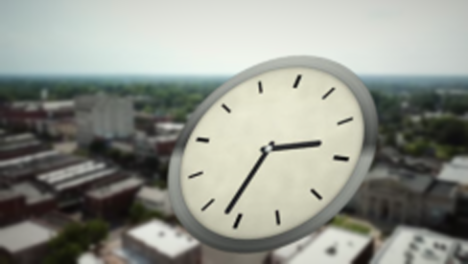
{"hour": 2, "minute": 32}
